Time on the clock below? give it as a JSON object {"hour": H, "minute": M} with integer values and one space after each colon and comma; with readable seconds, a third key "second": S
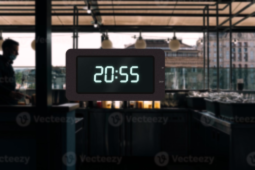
{"hour": 20, "minute": 55}
